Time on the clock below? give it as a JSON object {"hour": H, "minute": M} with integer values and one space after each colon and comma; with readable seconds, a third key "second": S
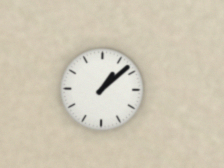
{"hour": 1, "minute": 8}
